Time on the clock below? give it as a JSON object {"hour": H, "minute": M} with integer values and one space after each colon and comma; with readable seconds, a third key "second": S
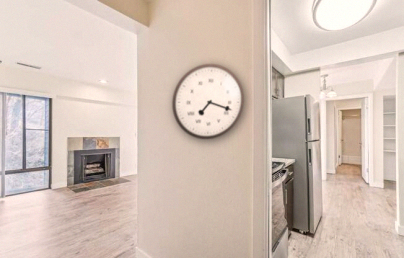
{"hour": 7, "minute": 18}
